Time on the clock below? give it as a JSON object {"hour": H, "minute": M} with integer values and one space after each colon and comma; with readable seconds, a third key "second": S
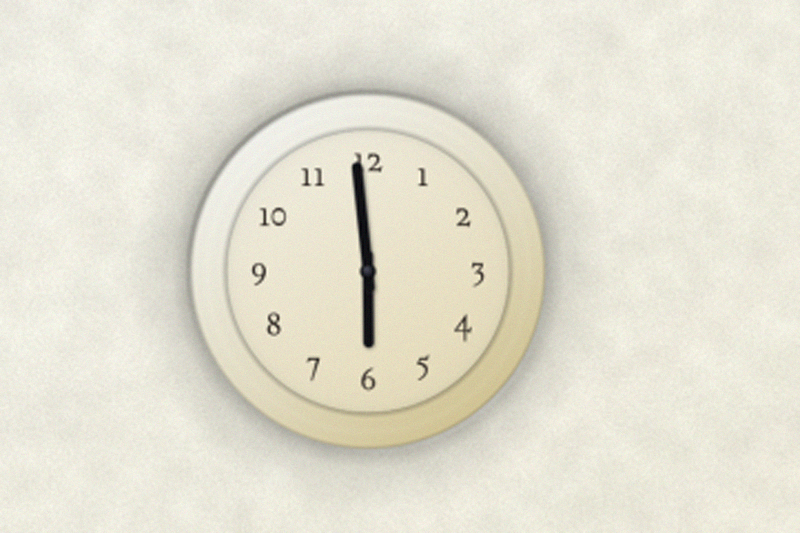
{"hour": 5, "minute": 59}
